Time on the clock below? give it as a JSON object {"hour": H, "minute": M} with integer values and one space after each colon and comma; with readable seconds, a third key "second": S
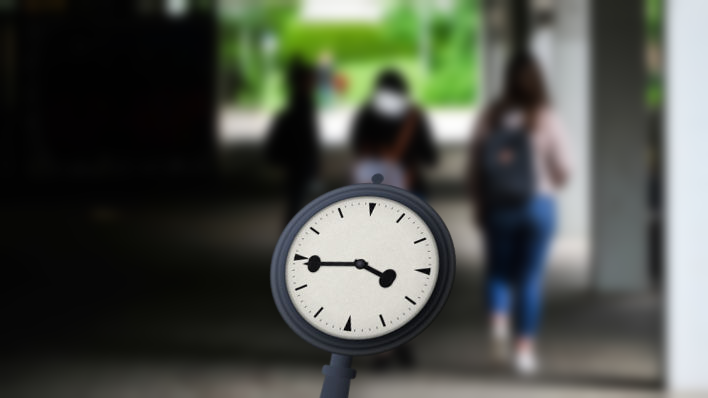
{"hour": 3, "minute": 44}
